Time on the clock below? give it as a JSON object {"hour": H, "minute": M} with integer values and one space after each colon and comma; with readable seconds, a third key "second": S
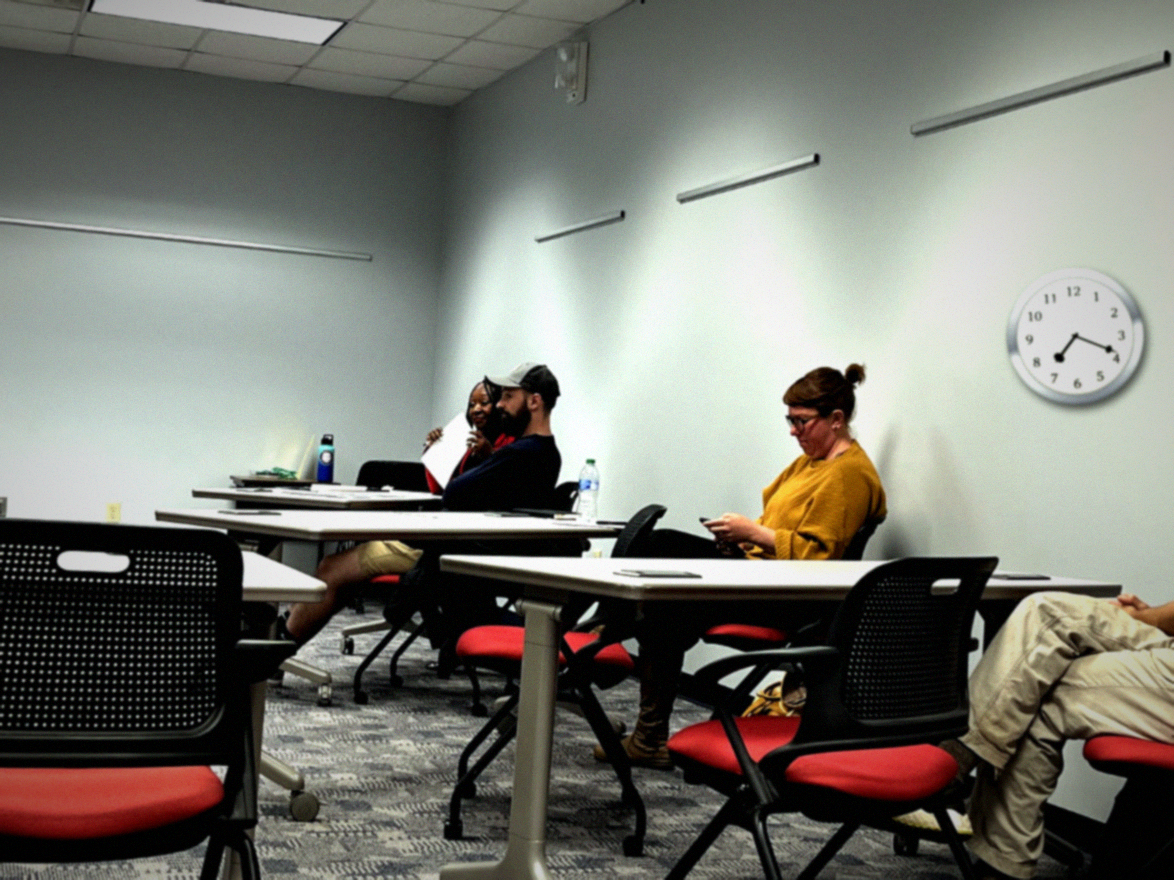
{"hour": 7, "minute": 19}
